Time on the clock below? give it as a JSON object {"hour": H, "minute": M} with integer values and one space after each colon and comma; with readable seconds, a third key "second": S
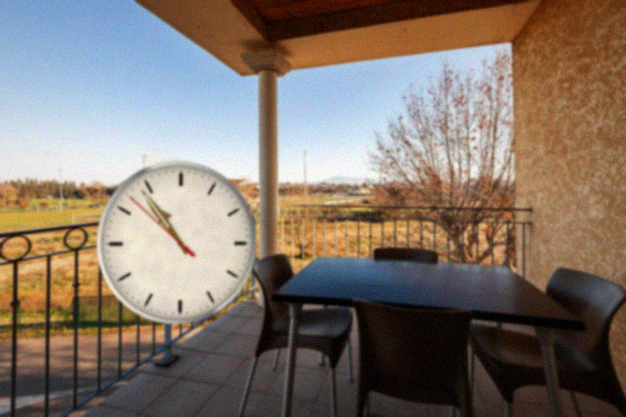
{"hour": 10, "minute": 53, "second": 52}
